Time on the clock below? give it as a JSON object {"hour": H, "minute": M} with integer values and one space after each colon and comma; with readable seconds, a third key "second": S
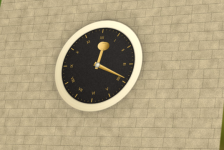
{"hour": 12, "minute": 19}
